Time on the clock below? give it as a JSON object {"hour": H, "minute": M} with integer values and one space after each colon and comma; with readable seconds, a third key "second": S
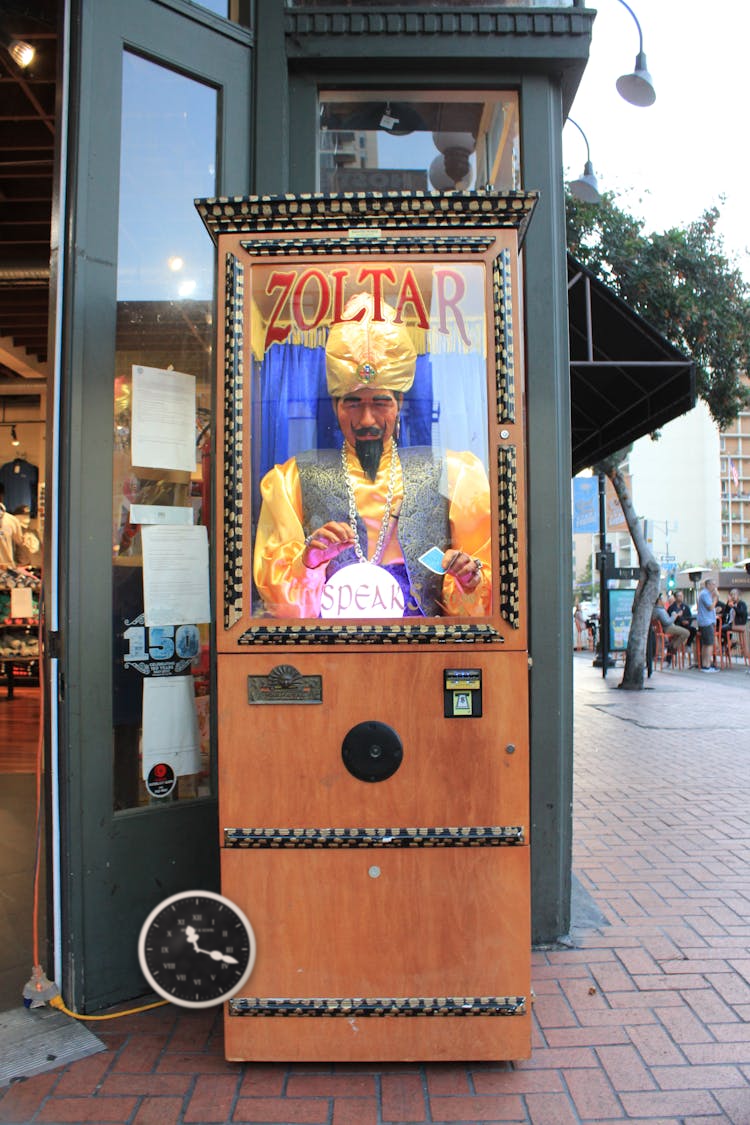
{"hour": 11, "minute": 18}
